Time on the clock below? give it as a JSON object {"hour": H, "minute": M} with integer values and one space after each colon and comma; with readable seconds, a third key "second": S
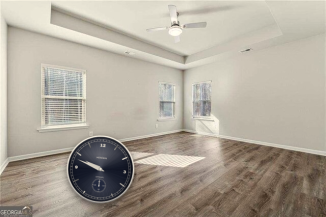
{"hour": 9, "minute": 48}
